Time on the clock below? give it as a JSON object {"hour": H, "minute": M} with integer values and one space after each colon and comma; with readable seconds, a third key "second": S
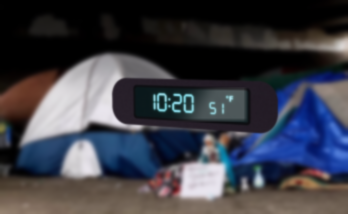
{"hour": 10, "minute": 20}
